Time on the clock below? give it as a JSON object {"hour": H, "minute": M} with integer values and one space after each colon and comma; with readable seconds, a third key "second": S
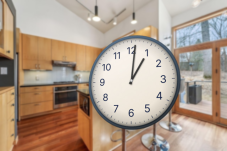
{"hour": 1, "minute": 1}
